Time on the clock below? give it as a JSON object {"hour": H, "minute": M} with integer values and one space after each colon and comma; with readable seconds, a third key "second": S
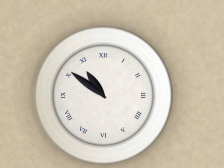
{"hour": 10, "minute": 51}
